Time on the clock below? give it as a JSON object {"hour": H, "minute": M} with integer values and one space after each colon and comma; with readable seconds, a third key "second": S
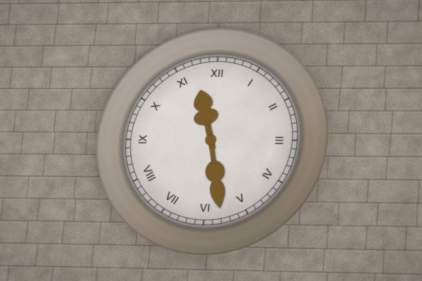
{"hour": 11, "minute": 28}
